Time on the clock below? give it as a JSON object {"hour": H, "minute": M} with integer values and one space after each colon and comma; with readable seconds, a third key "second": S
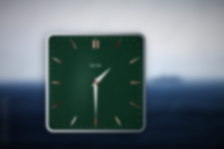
{"hour": 1, "minute": 30}
